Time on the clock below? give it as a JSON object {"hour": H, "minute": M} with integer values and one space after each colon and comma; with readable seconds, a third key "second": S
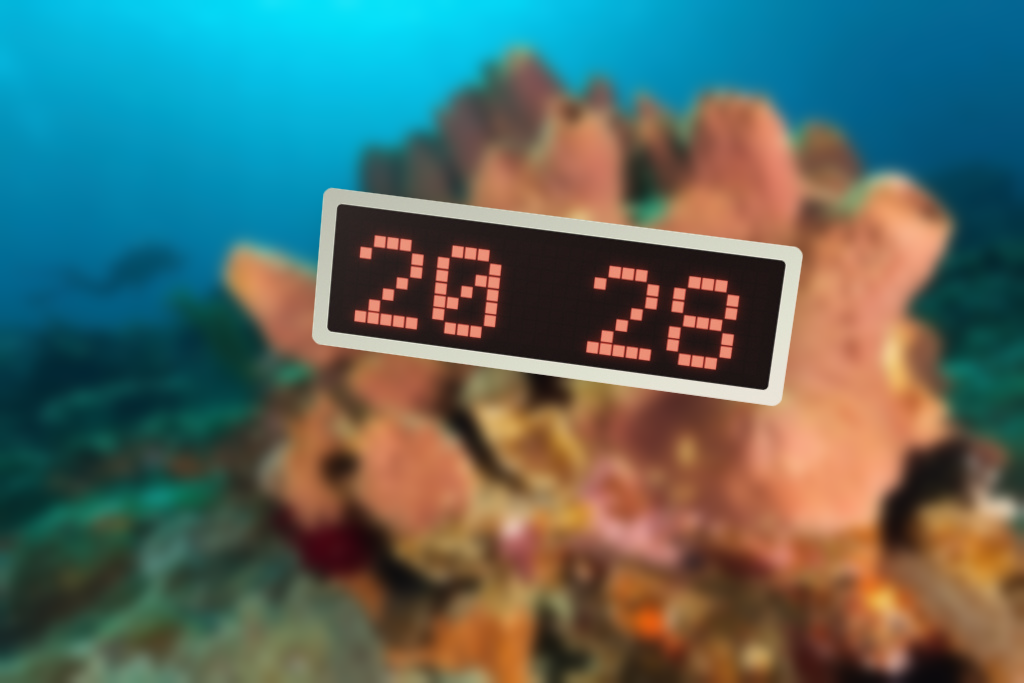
{"hour": 20, "minute": 28}
